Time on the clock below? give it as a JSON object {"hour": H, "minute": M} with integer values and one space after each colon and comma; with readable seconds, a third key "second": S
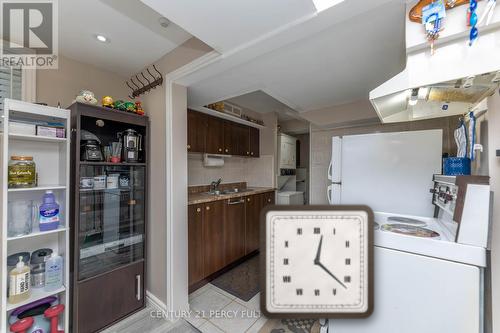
{"hour": 12, "minute": 22}
